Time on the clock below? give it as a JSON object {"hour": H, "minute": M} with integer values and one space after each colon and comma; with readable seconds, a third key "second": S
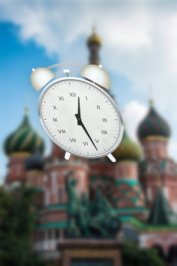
{"hour": 12, "minute": 27}
